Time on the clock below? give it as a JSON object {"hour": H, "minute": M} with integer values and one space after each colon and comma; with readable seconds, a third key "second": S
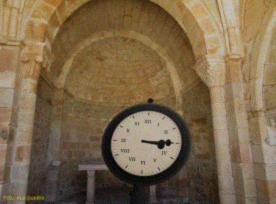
{"hour": 3, "minute": 15}
